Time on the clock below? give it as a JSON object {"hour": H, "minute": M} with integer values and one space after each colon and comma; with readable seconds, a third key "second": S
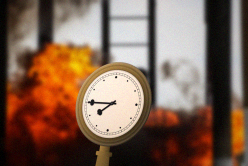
{"hour": 7, "minute": 45}
